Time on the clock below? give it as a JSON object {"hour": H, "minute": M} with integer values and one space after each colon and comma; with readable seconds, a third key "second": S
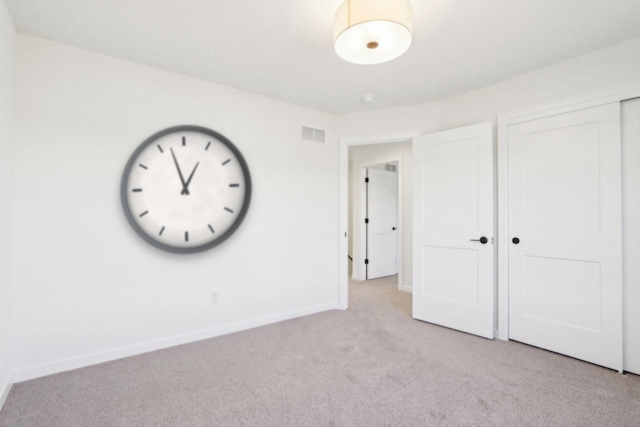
{"hour": 12, "minute": 57}
